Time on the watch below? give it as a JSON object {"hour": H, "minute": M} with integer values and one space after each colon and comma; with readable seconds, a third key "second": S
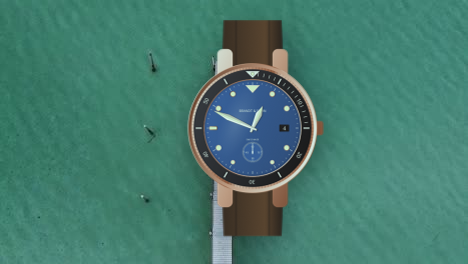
{"hour": 12, "minute": 49}
